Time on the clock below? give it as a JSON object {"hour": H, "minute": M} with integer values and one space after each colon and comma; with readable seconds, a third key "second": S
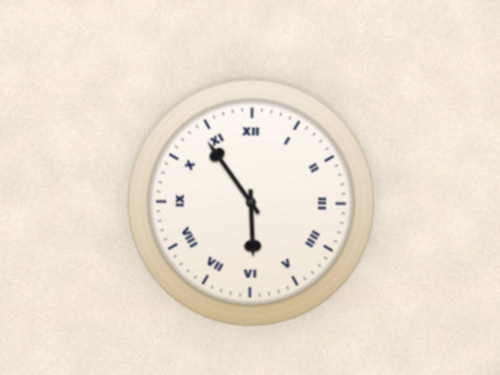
{"hour": 5, "minute": 54}
